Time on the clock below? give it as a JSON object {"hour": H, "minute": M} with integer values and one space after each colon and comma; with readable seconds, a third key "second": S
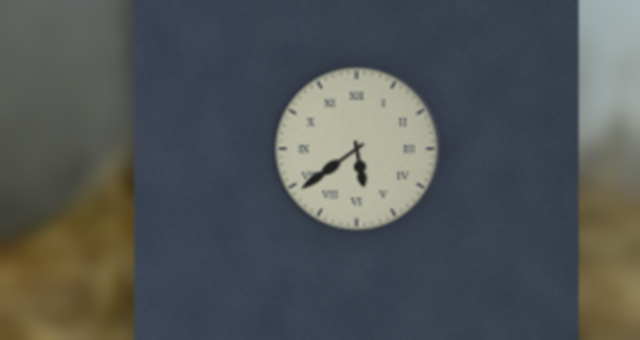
{"hour": 5, "minute": 39}
